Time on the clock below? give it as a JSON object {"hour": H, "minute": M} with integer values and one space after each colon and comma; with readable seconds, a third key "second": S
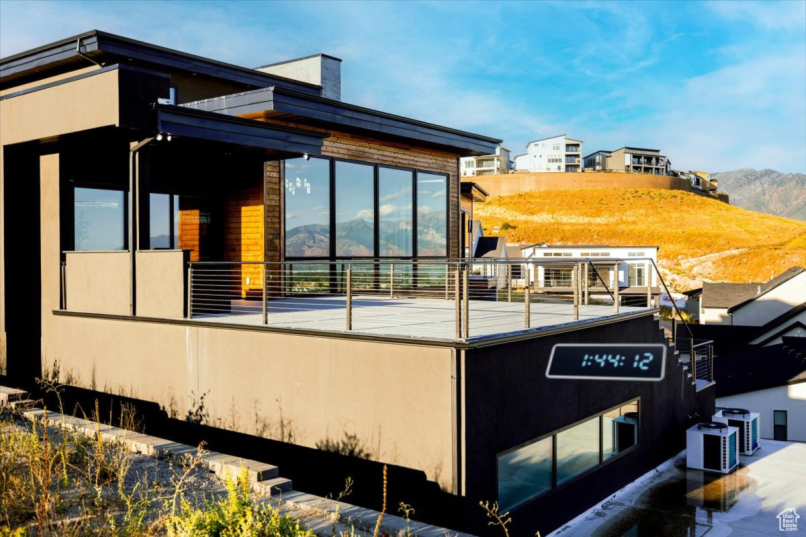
{"hour": 1, "minute": 44, "second": 12}
